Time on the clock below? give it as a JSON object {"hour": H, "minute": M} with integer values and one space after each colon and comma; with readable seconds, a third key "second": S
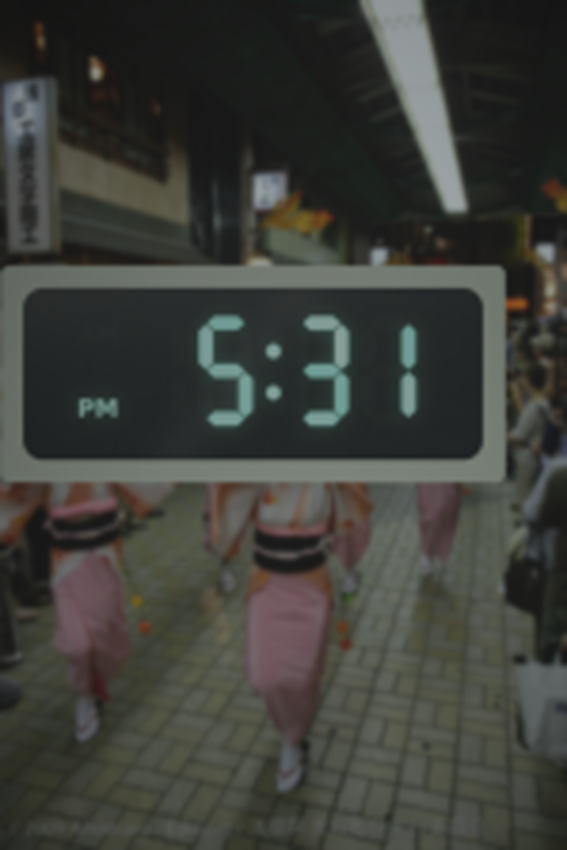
{"hour": 5, "minute": 31}
